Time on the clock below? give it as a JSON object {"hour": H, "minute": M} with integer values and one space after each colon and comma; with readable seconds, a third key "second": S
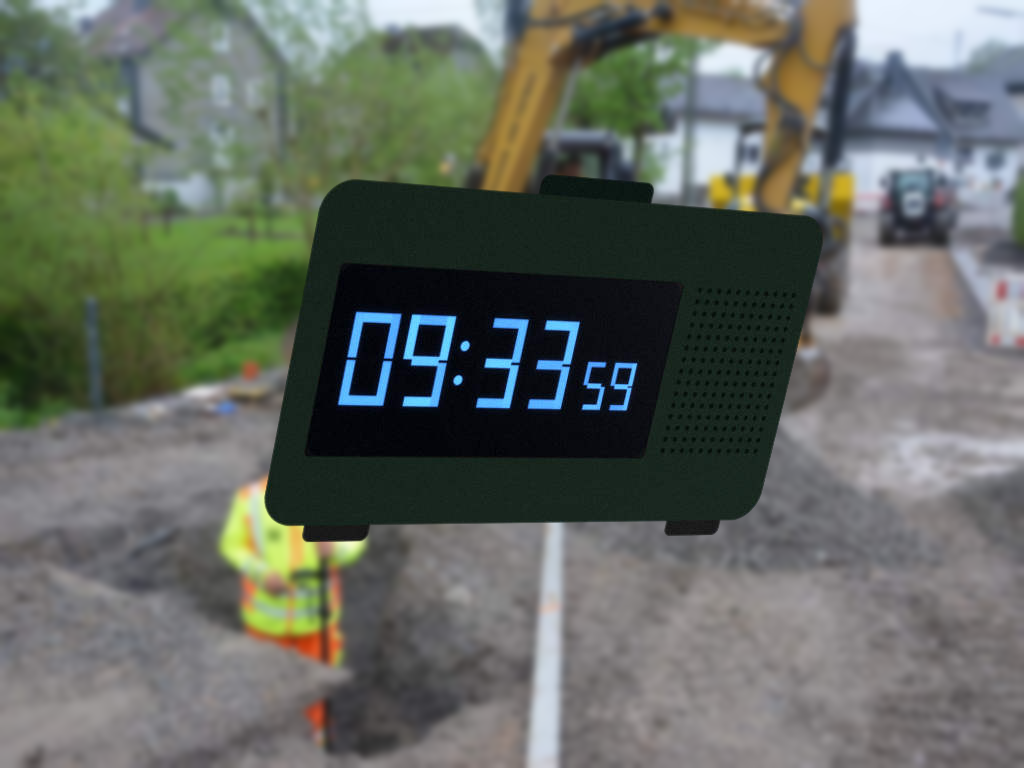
{"hour": 9, "minute": 33, "second": 59}
